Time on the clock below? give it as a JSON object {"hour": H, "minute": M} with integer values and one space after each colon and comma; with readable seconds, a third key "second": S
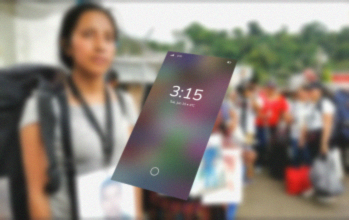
{"hour": 3, "minute": 15}
